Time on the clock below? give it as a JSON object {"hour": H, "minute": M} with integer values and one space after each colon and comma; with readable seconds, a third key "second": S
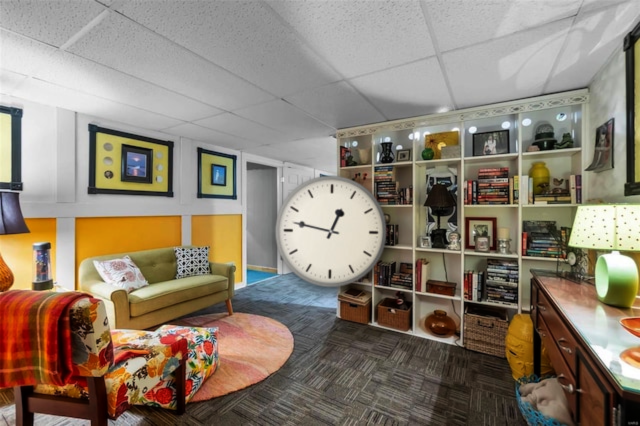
{"hour": 12, "minute": 47}
